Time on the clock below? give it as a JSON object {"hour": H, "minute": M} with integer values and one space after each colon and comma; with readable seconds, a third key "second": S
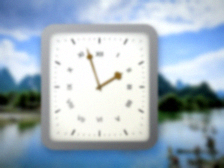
{"hour": 1, "minute": 57}
